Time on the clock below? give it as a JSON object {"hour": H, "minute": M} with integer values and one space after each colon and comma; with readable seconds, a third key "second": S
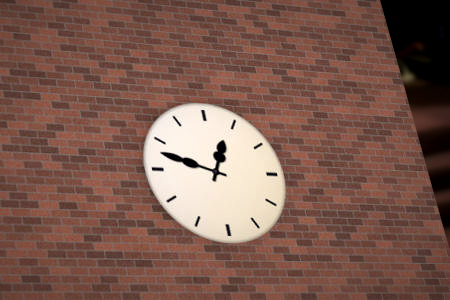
{"hour": 12, "minute": 48}
